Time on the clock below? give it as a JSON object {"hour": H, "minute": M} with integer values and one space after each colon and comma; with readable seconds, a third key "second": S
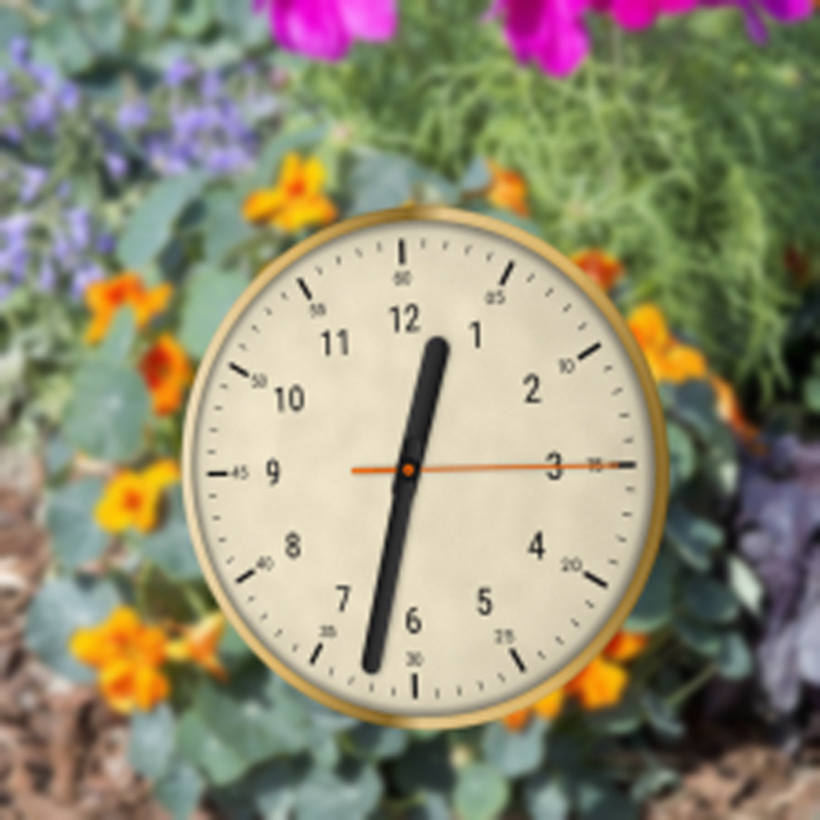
{"hour": 12, "minute": 32, "second": 15}
